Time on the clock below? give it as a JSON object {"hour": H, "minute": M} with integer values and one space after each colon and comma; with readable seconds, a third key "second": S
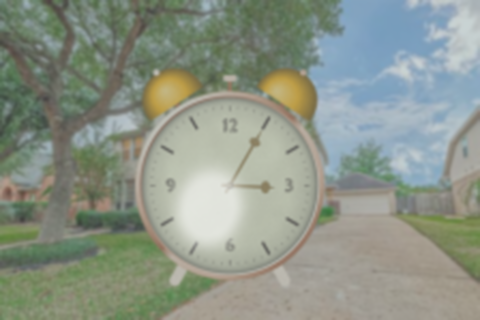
{"hour": 3, "minute": 5}
